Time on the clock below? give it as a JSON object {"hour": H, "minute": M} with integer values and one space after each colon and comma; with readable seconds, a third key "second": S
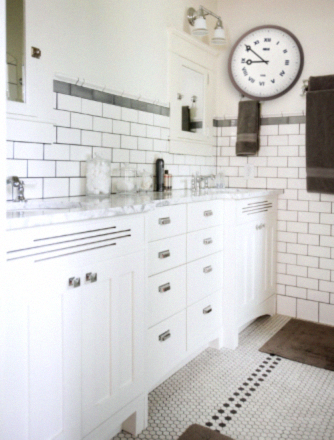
{"hour": 8, "minute": 51}
